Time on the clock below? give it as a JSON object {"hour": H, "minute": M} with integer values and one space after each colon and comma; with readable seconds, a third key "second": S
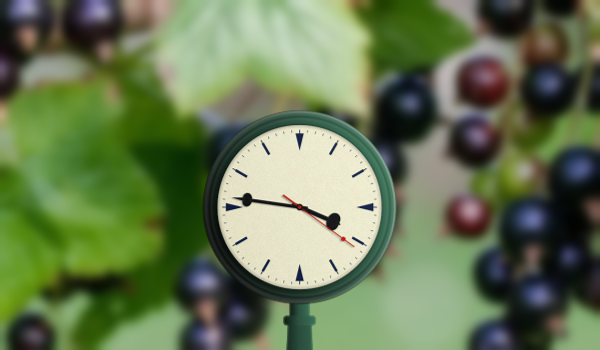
{"hour": 3, "minute": 46, "second": 21}
